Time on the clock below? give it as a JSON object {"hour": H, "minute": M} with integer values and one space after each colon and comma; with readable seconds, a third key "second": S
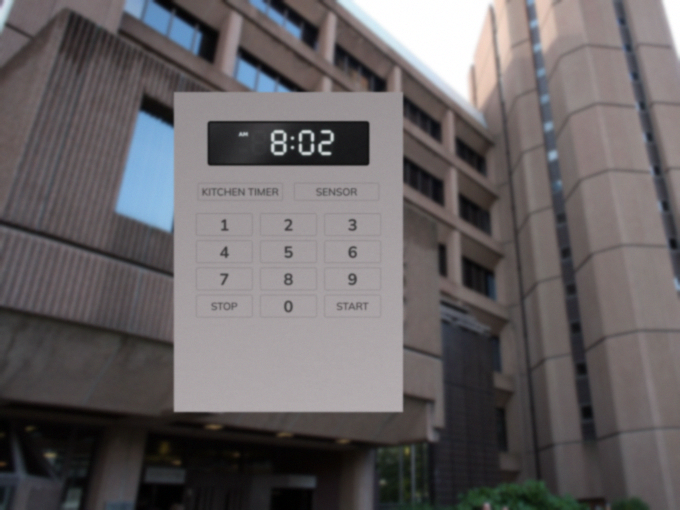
{"hour": 8, "minute": 2}
